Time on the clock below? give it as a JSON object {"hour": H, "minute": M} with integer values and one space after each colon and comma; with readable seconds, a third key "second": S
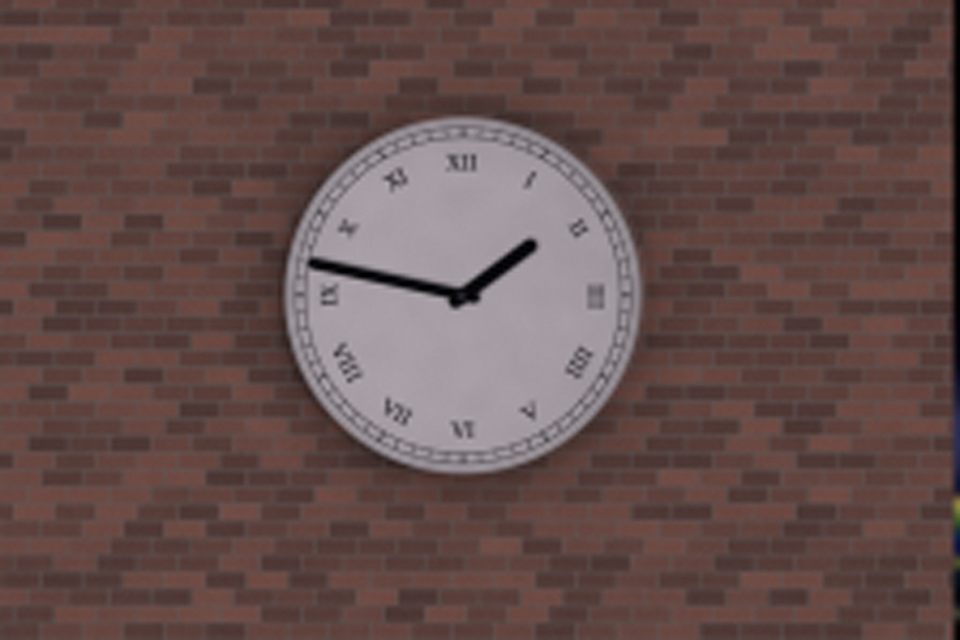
{"hour": 1, "minute": 47}
